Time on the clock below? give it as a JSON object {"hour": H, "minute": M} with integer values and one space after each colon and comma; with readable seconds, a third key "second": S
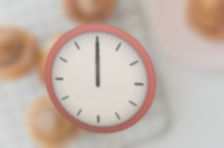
{"hour": 12, "minute": 0}
